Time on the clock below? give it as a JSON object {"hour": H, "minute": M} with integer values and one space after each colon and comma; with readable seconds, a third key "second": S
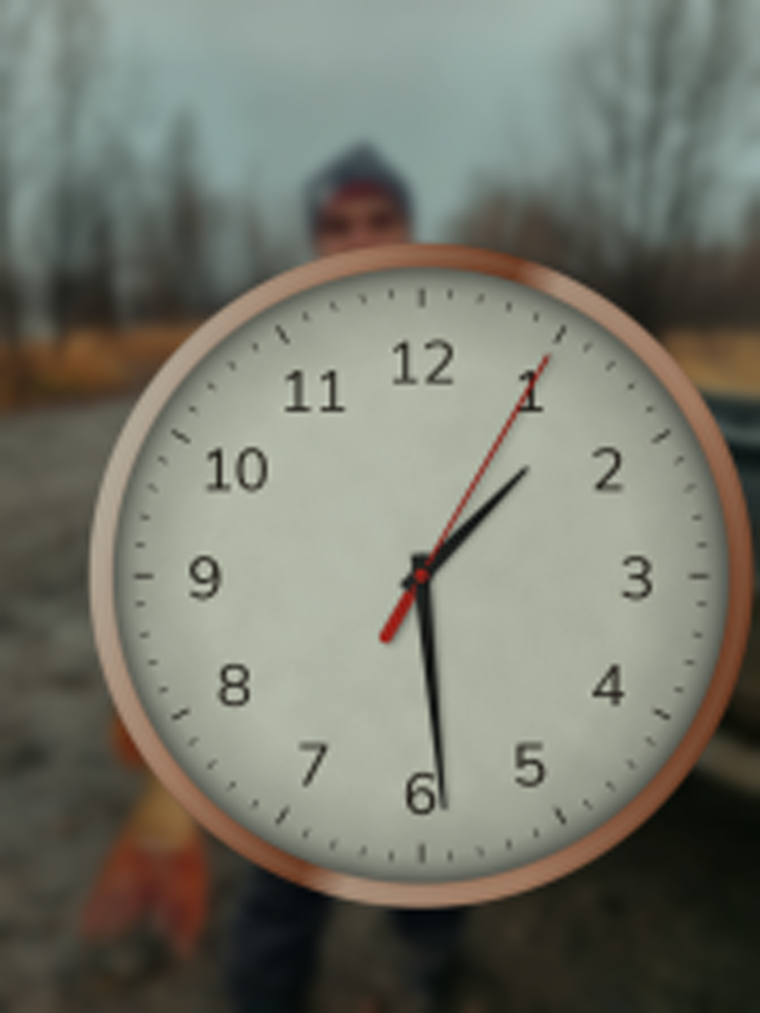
{"hour": 1, "minute": 29, "second": 5}
